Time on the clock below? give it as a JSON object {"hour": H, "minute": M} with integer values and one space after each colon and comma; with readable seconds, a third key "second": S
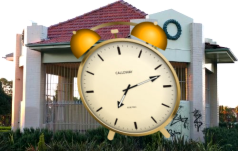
{"hour": 7, "minute": 12}
